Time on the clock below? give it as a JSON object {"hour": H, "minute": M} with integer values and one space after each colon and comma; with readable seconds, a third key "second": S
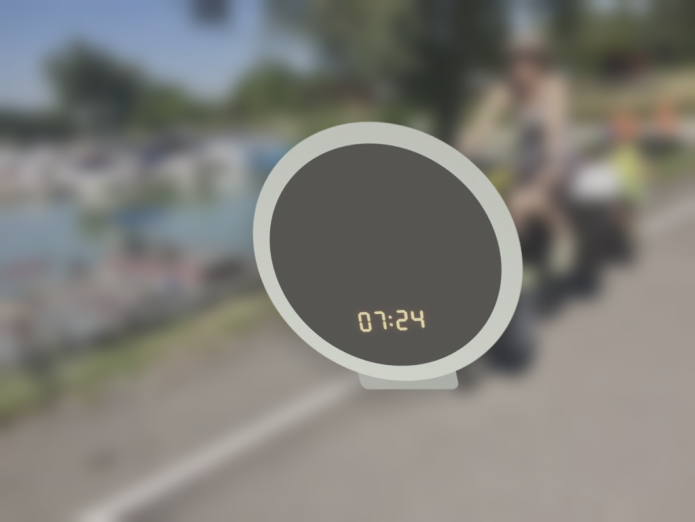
{"hour": 7, "minute": 24}
